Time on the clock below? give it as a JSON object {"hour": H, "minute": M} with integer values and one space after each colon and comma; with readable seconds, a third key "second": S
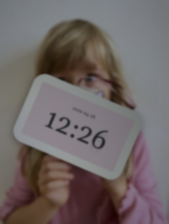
{"hour": 12, "minute": 26}
